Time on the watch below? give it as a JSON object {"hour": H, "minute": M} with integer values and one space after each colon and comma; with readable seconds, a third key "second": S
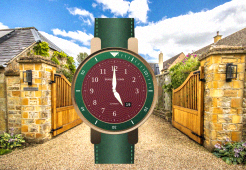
{"hour": 5, "minute": 0}
